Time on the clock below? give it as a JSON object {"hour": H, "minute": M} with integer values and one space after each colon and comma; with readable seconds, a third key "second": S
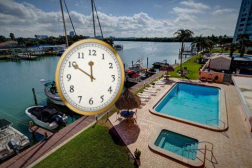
{"hour": 11, "minute": 50}
